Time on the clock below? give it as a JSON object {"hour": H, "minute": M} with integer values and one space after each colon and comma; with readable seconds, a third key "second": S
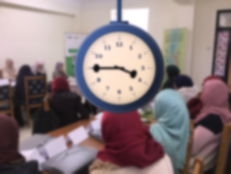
{"hour": 3, "minute": 45}
